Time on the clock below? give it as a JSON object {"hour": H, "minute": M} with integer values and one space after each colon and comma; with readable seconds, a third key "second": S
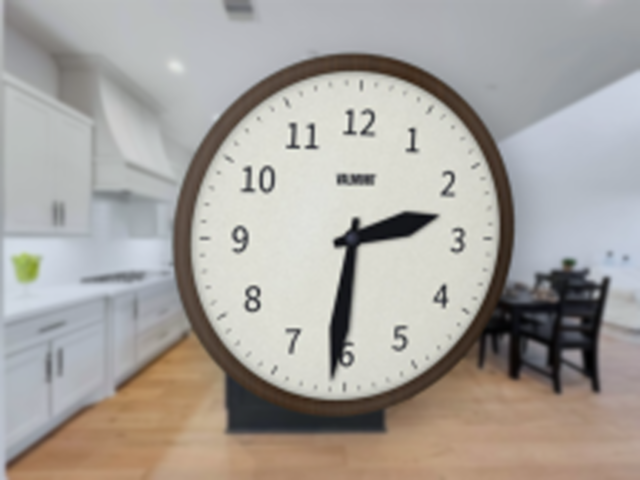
{"hour": 2, "minute": 31}
